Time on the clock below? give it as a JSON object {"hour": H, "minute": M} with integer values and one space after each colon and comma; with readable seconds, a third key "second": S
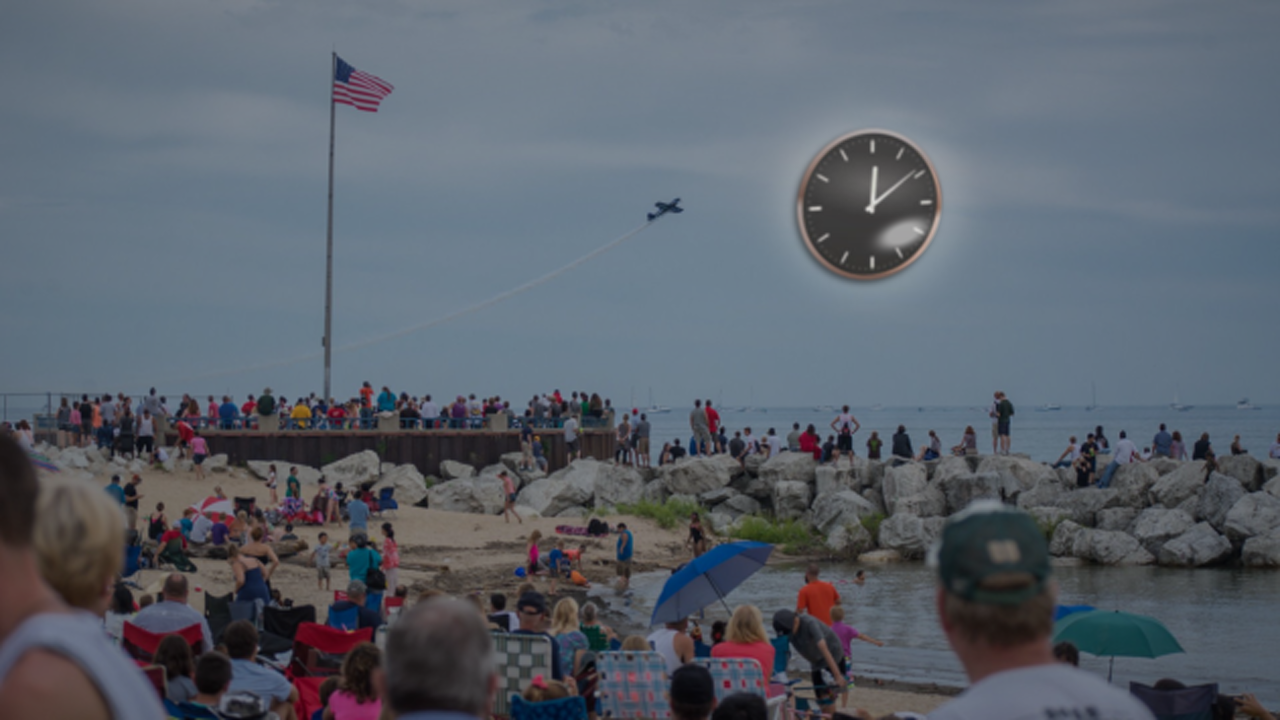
{"hour": 12, "minute": 9}
